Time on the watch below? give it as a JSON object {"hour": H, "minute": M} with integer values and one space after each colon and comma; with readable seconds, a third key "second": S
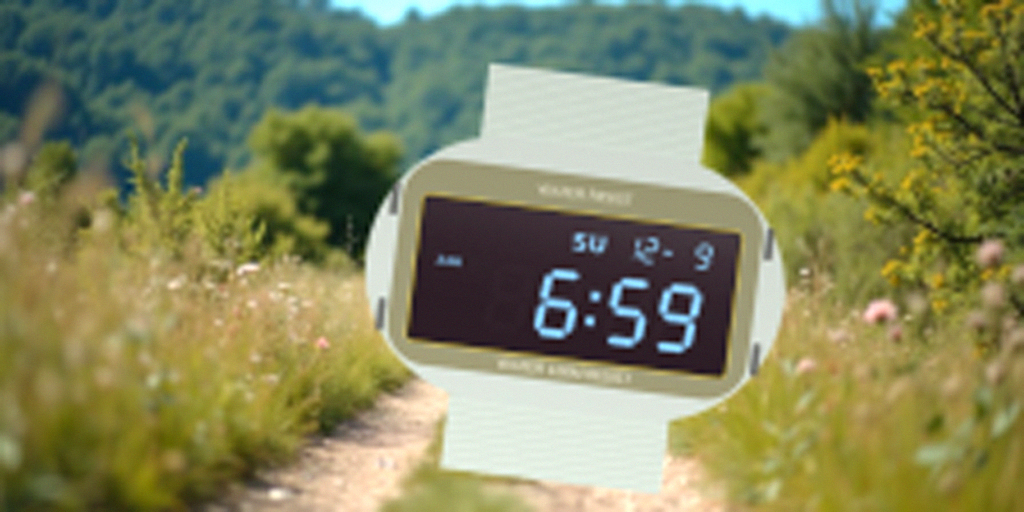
{"hour": 6, "minute": 59}
